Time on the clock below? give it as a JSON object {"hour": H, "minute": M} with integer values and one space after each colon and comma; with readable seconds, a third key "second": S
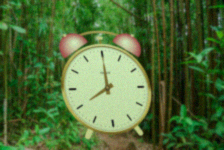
{"hour": 8, "minute": 0}
